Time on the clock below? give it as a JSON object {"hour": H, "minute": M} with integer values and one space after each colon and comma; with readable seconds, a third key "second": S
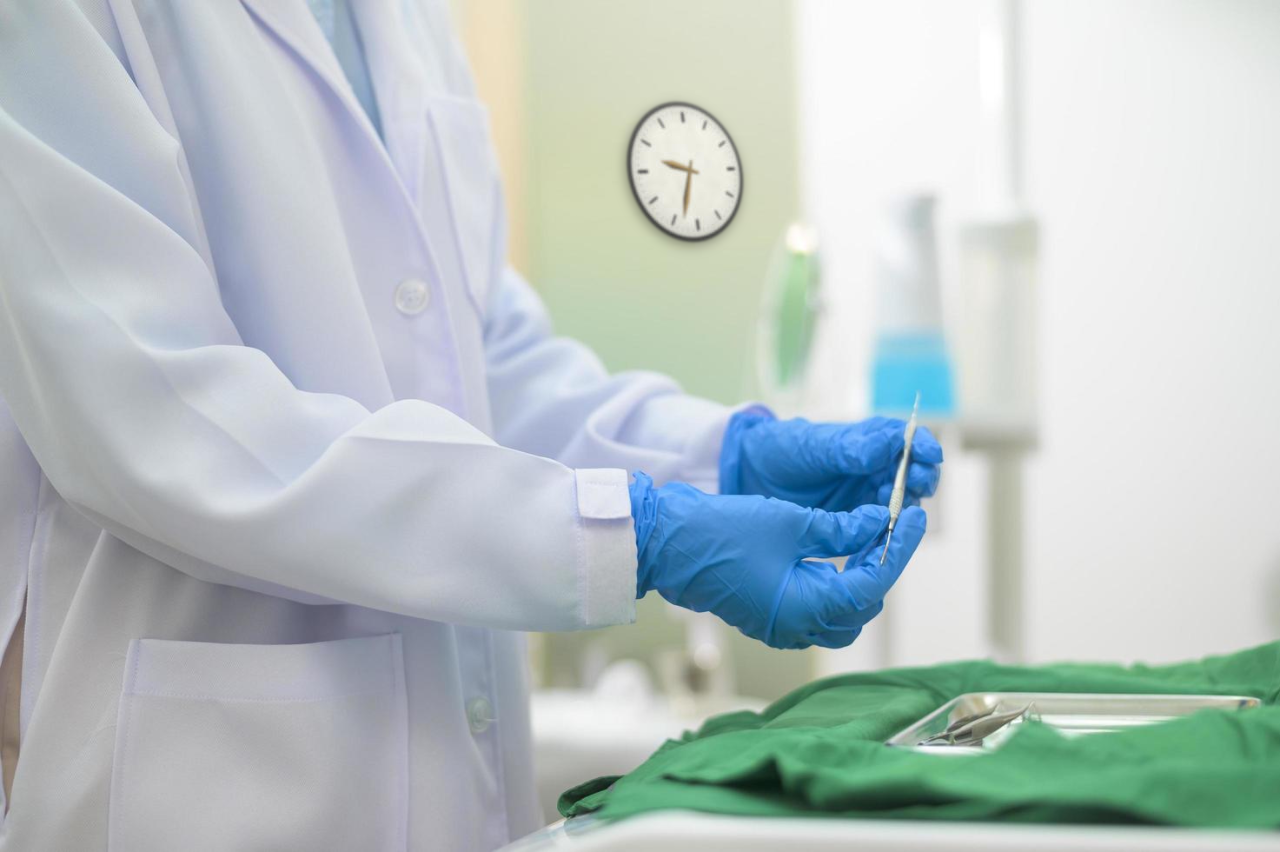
{"hour": 9, "minute": 33}
